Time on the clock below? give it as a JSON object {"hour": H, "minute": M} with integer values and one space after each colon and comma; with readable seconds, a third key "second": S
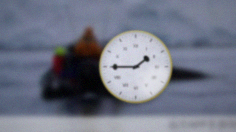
{"hour": 1, "minute": 45}
